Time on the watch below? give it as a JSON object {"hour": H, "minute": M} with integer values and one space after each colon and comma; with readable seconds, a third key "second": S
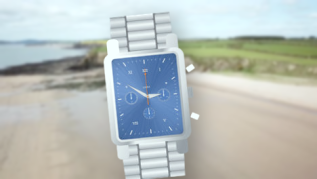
{"hour": 2, "minute": 51}
